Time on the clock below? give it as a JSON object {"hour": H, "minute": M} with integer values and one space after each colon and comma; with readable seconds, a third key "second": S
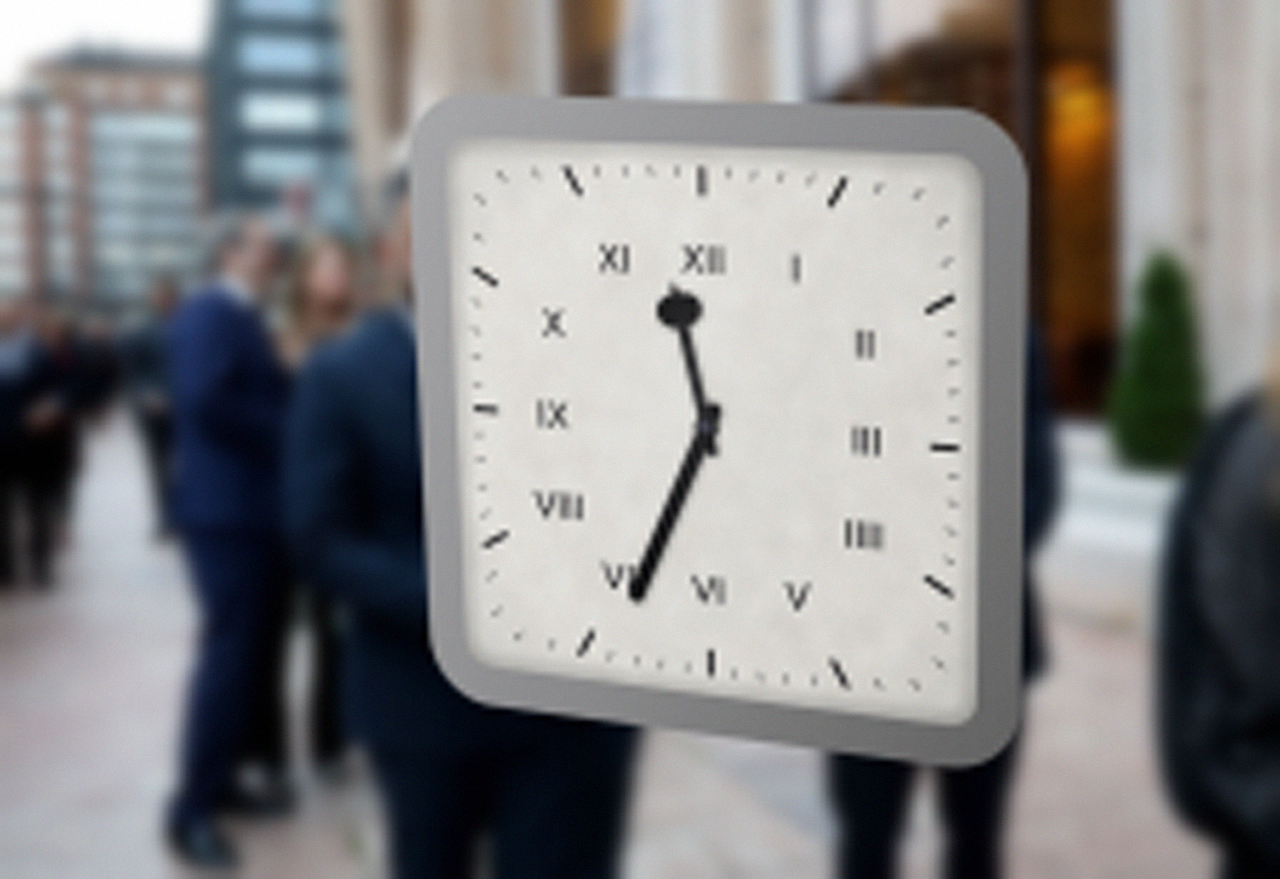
{"hour": 11, "minute": 34}
